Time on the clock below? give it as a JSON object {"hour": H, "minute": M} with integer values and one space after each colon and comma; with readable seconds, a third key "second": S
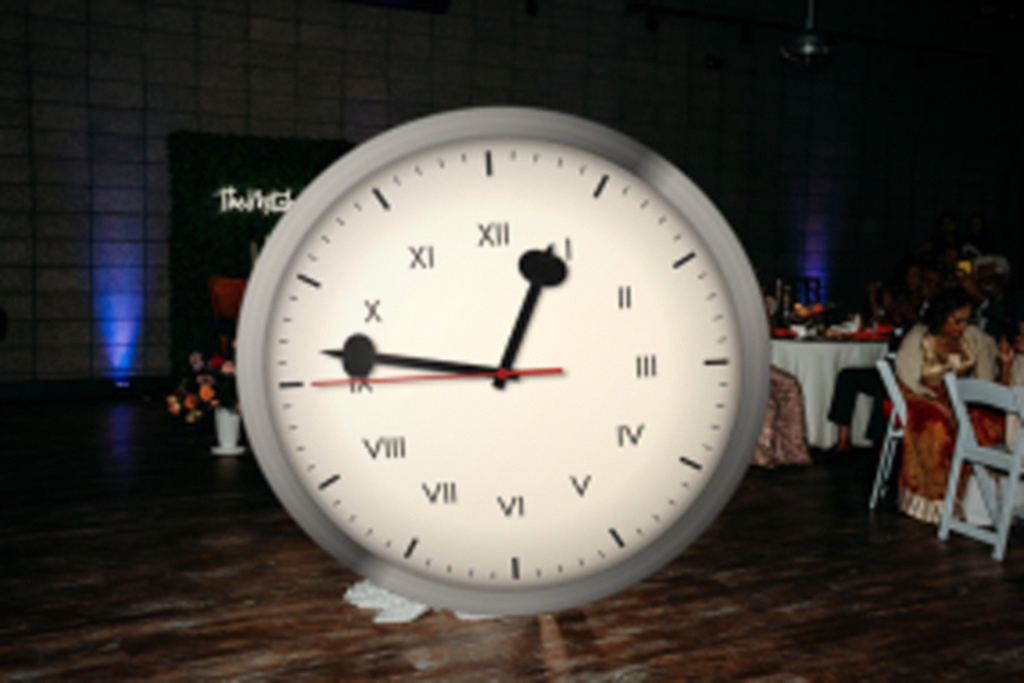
{"hour": 12, "minute": 46, "second": 45}
